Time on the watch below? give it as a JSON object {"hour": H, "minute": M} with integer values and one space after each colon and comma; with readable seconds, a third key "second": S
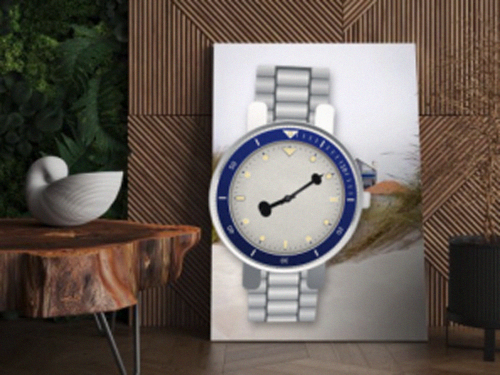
{"hour": 8, "minute": 9}
